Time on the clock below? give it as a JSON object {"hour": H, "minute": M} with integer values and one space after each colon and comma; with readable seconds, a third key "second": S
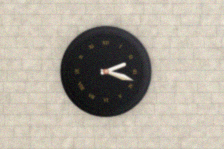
{"hour": 2, "minute": 18}
